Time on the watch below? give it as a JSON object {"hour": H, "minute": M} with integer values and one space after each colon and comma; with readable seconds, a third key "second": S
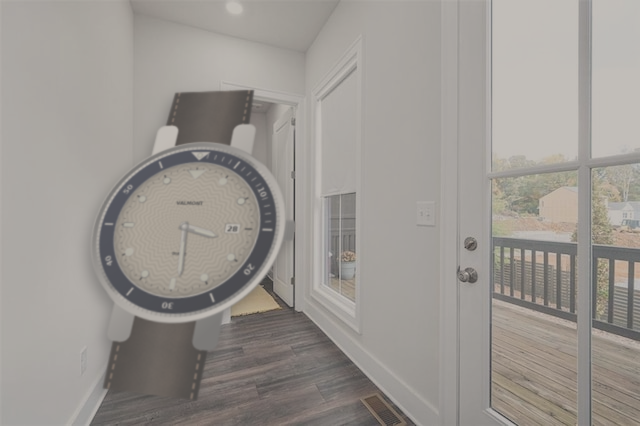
{"hour": 3, "minute": 29}
